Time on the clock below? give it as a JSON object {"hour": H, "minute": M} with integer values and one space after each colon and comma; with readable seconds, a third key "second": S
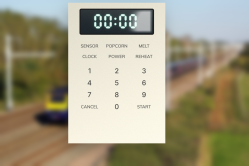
{"hour": 0, "minute": 0}
